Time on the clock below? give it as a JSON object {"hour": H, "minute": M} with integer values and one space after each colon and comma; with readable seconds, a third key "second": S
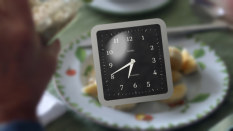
{"hour": 6, "minute": 41}
